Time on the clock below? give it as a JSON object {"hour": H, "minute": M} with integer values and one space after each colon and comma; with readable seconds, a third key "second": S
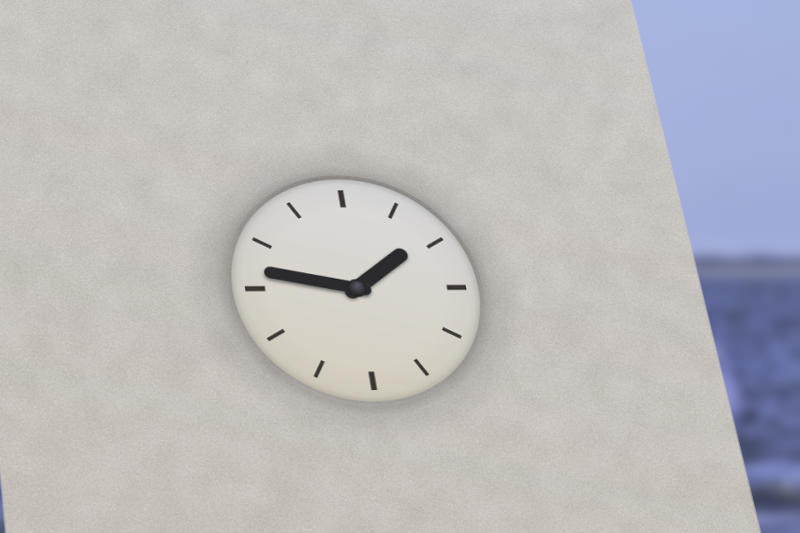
{"hour": 1, "minute": 47}
